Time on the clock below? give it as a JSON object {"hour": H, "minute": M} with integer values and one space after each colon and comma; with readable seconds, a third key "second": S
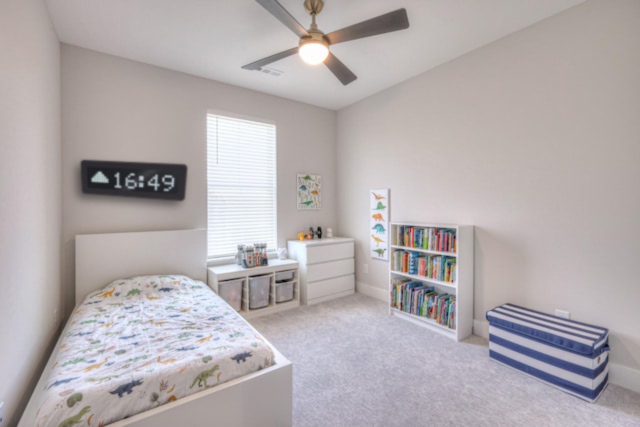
{"hour": 16, "minute": 49}
